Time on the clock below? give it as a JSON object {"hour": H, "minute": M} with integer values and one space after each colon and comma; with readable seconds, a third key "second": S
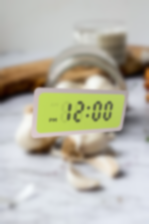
{"hour": 12, "minute": 0}
